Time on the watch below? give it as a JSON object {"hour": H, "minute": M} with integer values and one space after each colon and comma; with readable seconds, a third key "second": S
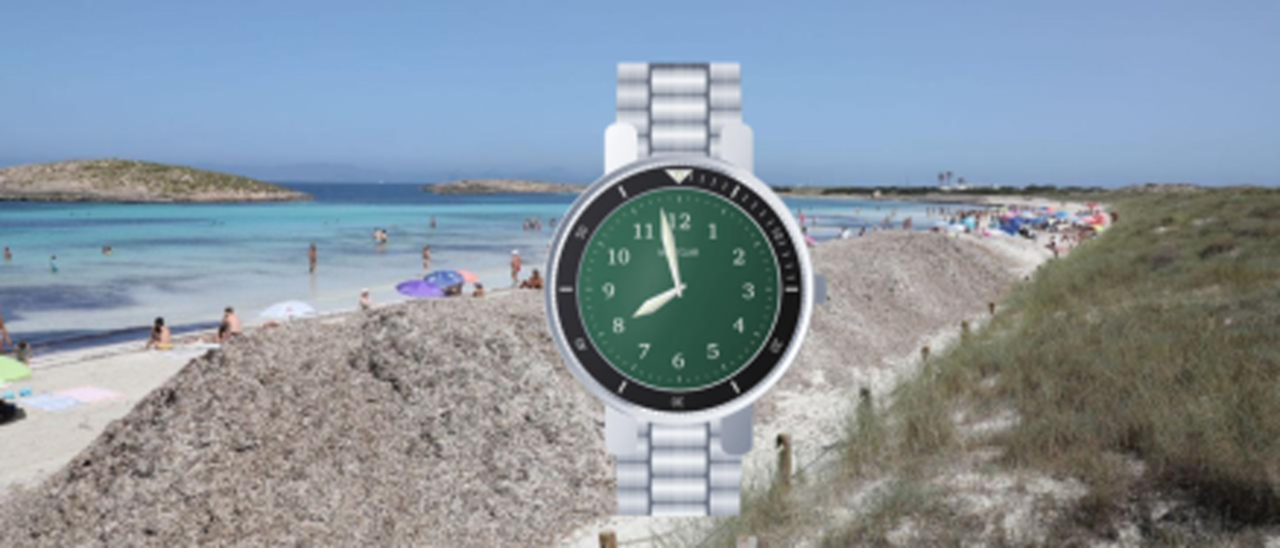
{"hour": 7, "minute": 58}
